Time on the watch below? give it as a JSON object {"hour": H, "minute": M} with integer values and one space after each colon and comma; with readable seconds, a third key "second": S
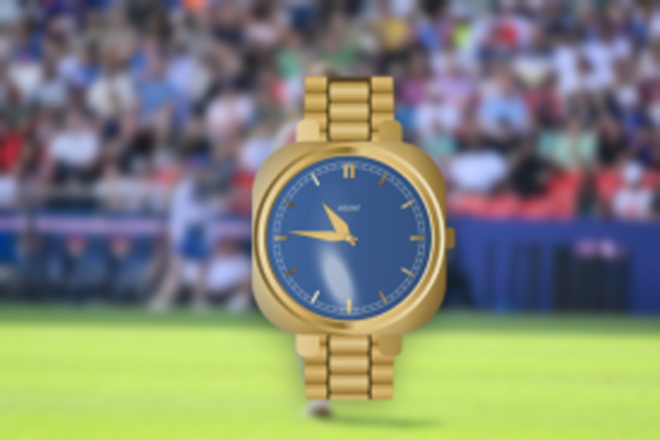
{"hour": 10, "minute": 46}
